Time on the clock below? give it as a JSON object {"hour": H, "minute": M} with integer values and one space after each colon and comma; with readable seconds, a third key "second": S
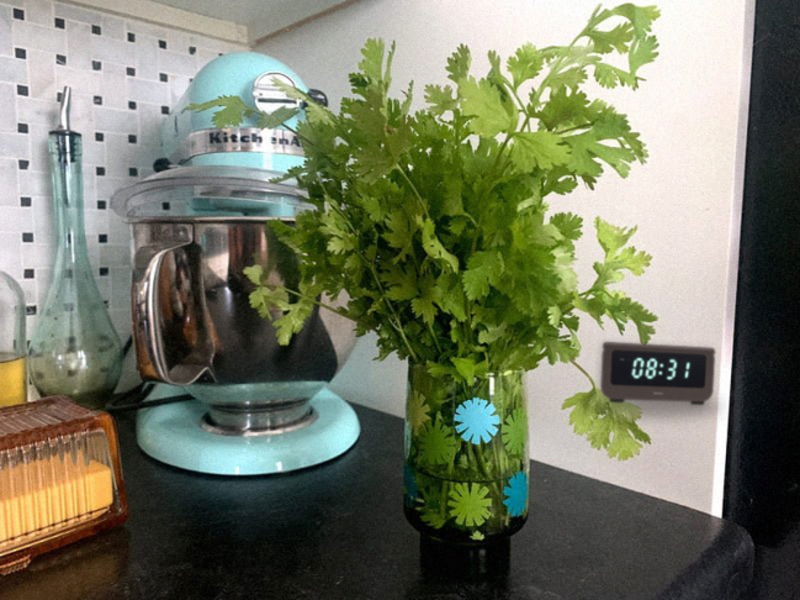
{"hour": 8, "minute": 31}
